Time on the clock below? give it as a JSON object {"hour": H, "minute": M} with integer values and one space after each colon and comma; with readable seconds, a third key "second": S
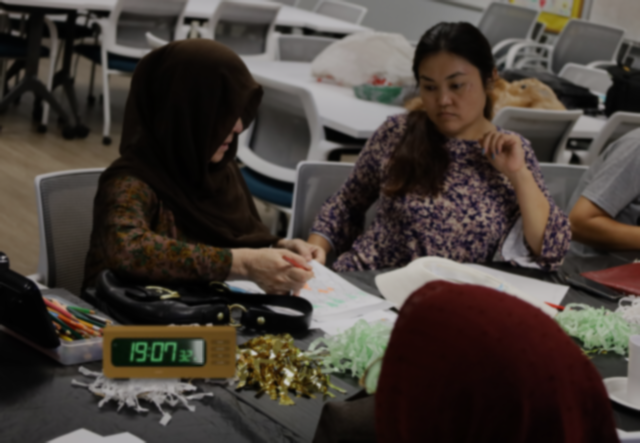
{"hour": 19, "minute": 7}
